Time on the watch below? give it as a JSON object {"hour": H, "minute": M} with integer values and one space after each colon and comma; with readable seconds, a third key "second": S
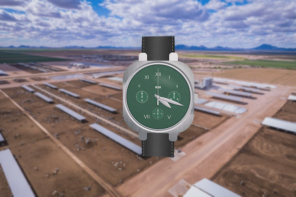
{"hour": 4, "minute": 18}
